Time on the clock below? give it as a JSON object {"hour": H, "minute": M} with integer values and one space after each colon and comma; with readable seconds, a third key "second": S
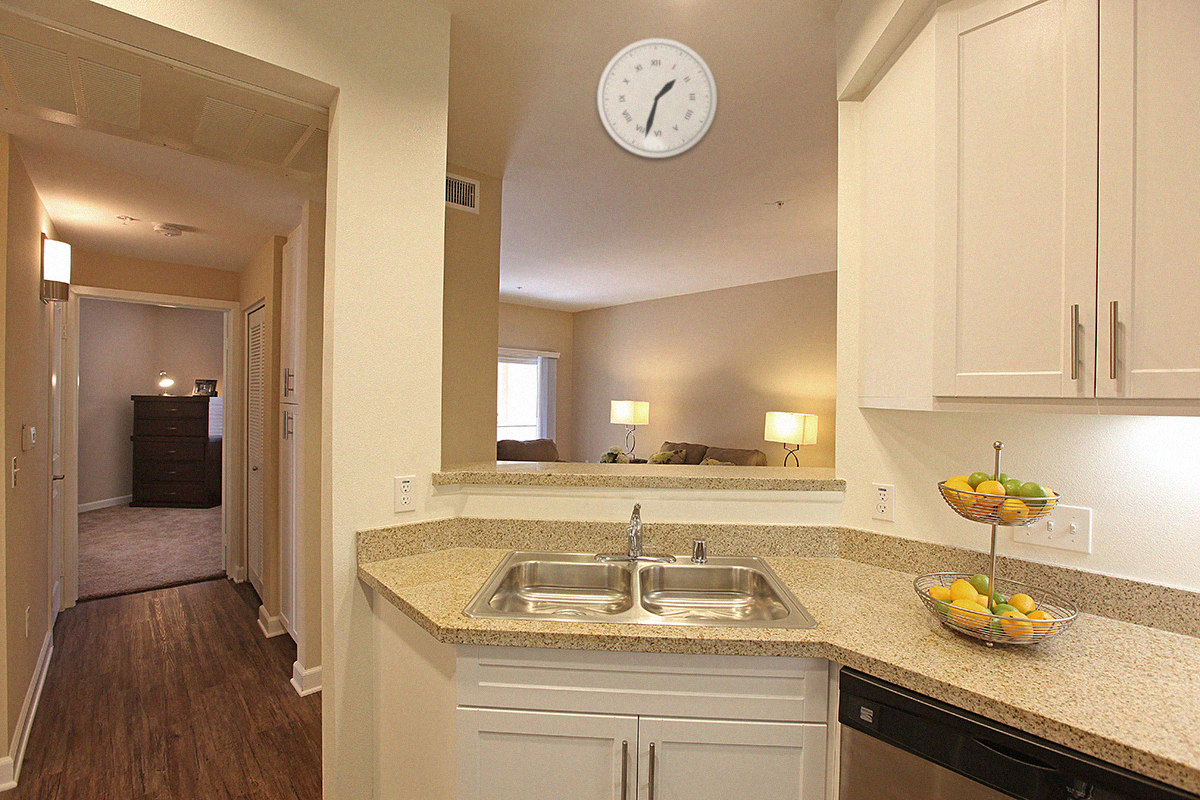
{"hour": 1, "minute": 33}
